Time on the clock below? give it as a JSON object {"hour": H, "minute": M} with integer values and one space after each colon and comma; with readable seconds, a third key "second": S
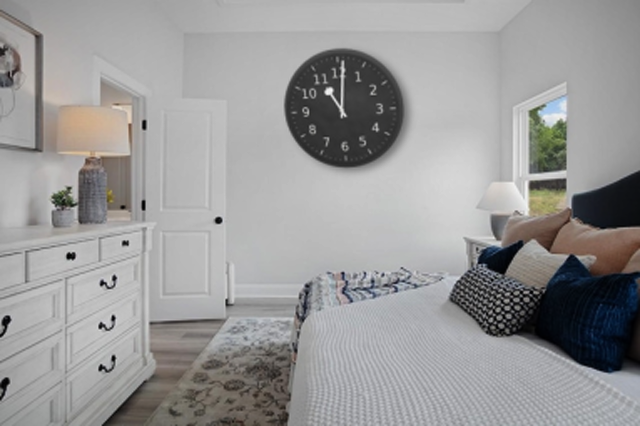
{"hour": 11, "minute": 1}
